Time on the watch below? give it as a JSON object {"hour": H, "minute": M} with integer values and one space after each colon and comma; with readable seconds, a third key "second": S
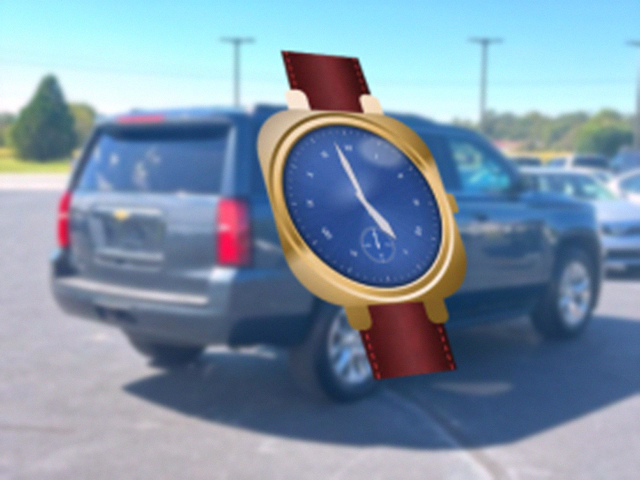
{"hour": 4, "minute": 58}
